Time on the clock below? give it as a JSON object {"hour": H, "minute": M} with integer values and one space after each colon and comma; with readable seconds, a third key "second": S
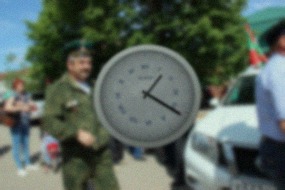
{"hour": 1, "minute": 21}
